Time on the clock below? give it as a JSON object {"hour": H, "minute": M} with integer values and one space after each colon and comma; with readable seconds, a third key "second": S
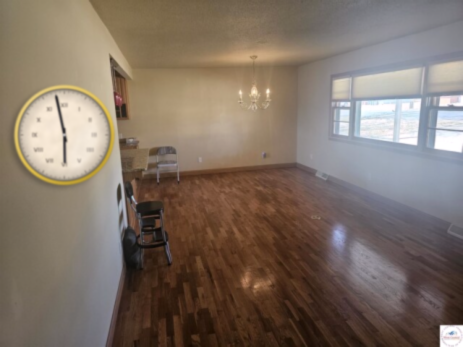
{"hour": 5, "minute": 58}
